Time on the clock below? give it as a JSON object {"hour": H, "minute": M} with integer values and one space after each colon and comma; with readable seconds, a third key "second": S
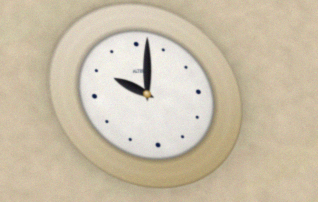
{"hour": 10, "minute": 2}
